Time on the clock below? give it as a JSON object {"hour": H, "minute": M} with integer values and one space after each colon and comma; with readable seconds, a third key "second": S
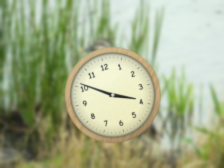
{"hour": 3, "minute": 51}
